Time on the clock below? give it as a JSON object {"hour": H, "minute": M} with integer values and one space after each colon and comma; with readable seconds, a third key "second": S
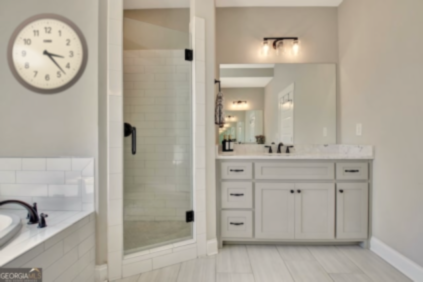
{"hour": 3, "minute": 23}
